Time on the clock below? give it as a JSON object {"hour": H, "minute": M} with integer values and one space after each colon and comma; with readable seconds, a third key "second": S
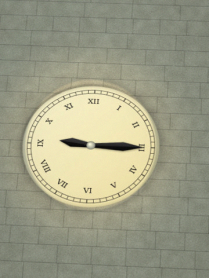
{"hour": 9, "minute": 15}
